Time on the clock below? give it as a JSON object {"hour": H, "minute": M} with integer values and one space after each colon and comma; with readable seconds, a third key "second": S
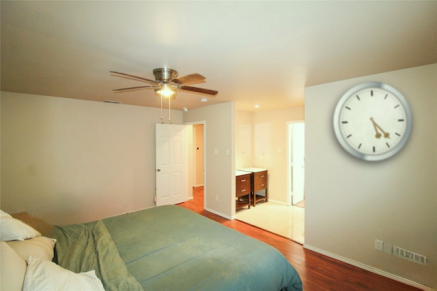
{"hour": 5, "minute": 23}
